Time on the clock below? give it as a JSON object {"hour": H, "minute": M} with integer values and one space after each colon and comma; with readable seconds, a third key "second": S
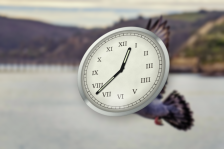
{"hour": 12, "minute": 38}
